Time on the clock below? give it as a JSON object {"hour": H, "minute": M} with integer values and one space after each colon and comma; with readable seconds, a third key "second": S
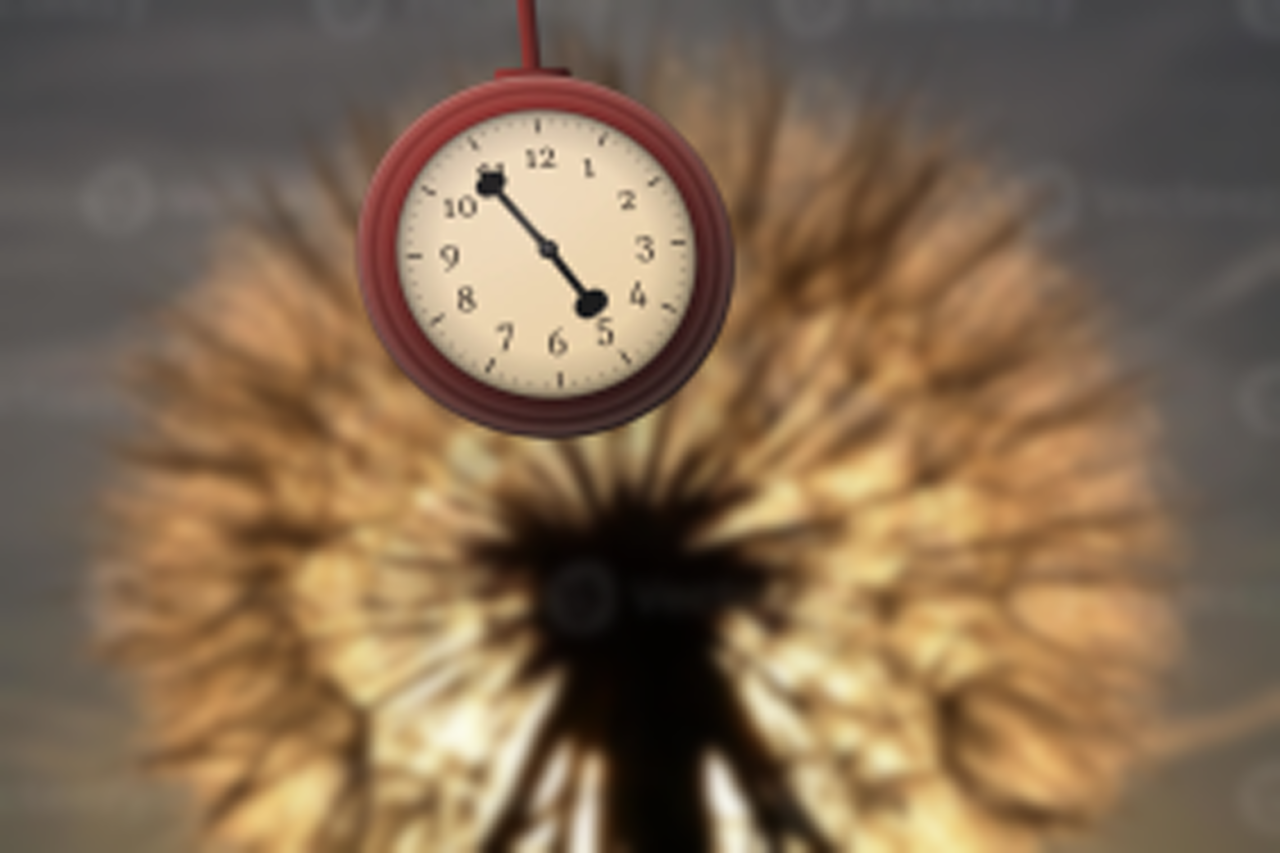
{"hour": 4, "minute": 54}
